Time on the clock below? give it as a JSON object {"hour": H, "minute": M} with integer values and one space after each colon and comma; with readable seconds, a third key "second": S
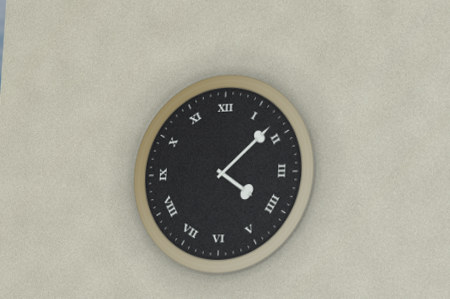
{"hour": 4, "minute": 8}
